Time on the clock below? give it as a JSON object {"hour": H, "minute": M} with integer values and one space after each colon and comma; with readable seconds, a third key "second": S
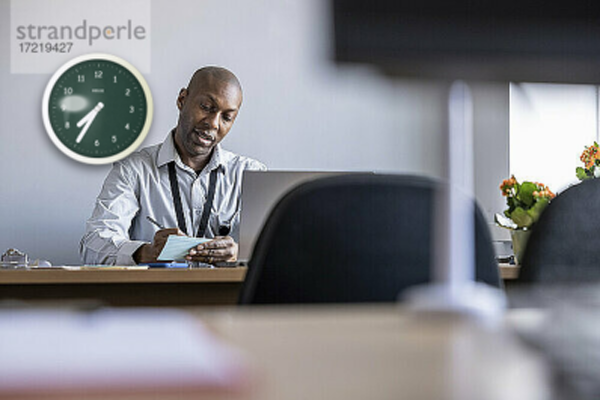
{"hour": 7, "minute": 35}
